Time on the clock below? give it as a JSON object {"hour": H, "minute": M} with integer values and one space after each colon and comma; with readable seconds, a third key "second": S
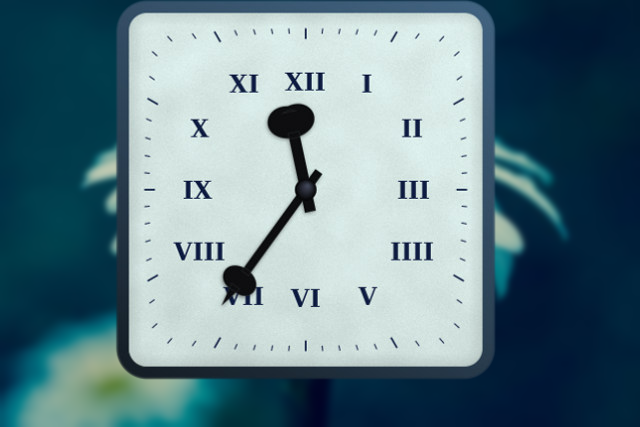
{"hour": 11, "minute": 36}
